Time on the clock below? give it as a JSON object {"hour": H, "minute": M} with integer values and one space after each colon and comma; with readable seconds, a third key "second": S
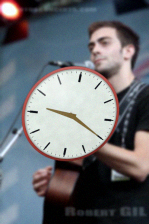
{"hour": 9, "minute": 20}
